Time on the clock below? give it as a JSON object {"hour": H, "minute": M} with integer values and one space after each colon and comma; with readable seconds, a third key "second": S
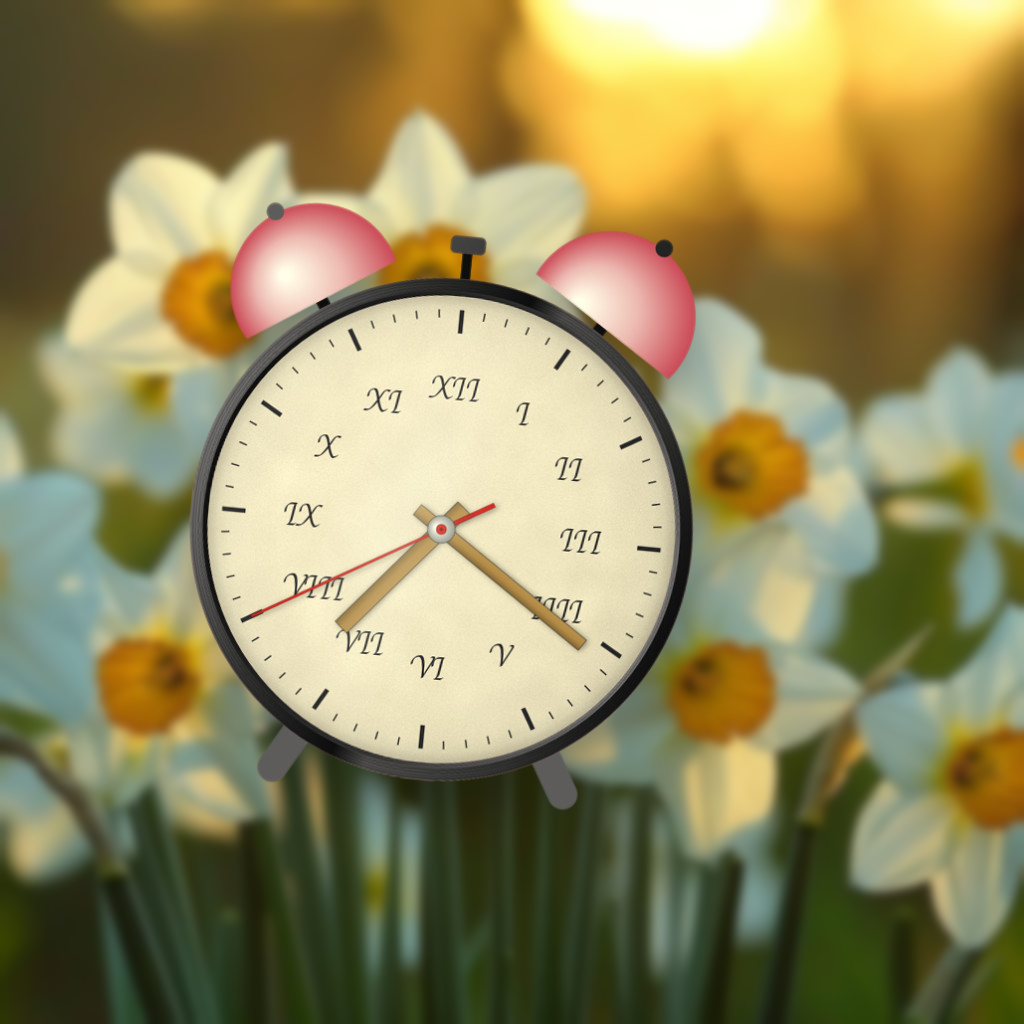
{"hour": 7, "minute": 20, "second": 40}
